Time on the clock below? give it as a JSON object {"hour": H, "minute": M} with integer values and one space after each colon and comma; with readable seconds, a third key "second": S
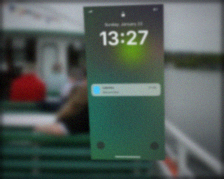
{"hour": 13, "minute": 27}
